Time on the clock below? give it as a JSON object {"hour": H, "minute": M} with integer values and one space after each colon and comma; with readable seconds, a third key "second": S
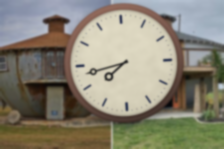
{"hour": 7, "minute": 43}
